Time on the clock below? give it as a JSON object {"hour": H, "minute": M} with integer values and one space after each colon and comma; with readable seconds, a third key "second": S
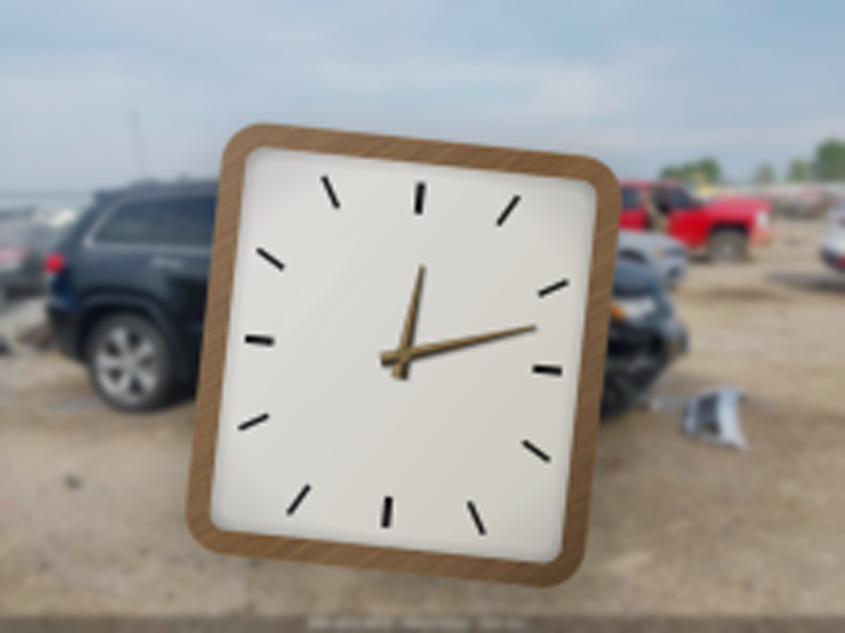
{"hour": 12, "minute": 12}
